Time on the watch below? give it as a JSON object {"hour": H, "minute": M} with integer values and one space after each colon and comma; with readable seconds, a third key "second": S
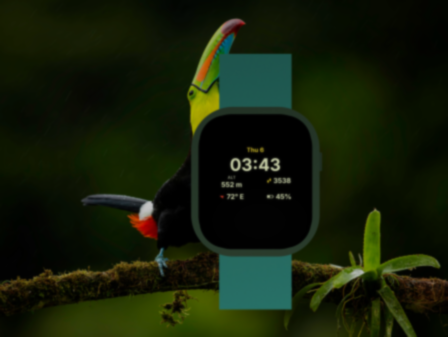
{"hour": 3, "minute": 43}
